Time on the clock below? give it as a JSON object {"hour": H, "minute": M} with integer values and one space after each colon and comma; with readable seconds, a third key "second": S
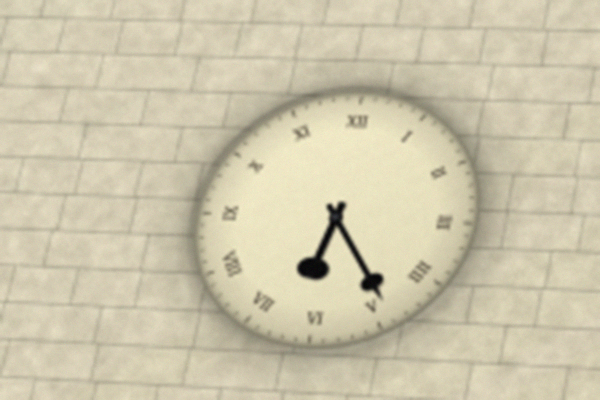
{"hour": 6, "minute": 24}
